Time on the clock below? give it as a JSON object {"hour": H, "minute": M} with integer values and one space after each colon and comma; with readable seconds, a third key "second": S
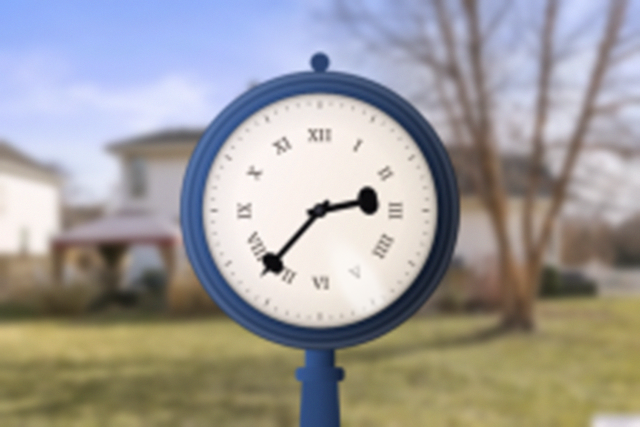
{"hour": 2, "minute": 37}
